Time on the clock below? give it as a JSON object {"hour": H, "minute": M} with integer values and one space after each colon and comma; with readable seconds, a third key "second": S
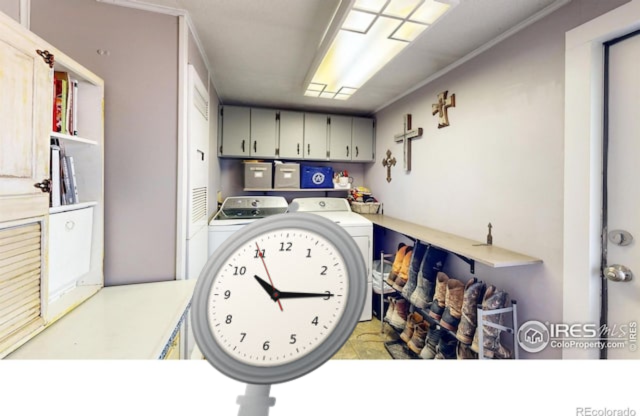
{"hour": 10, "minute": 14, "second": 55}
